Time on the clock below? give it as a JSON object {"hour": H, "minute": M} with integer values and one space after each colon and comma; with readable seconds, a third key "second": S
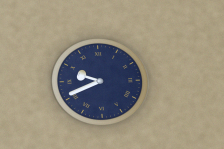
{"hour": 9, "minute": 41}
